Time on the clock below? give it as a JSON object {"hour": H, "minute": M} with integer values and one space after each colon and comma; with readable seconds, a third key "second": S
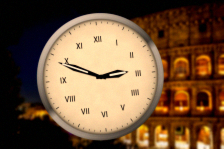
{"hour": 2, "minute": 49}
